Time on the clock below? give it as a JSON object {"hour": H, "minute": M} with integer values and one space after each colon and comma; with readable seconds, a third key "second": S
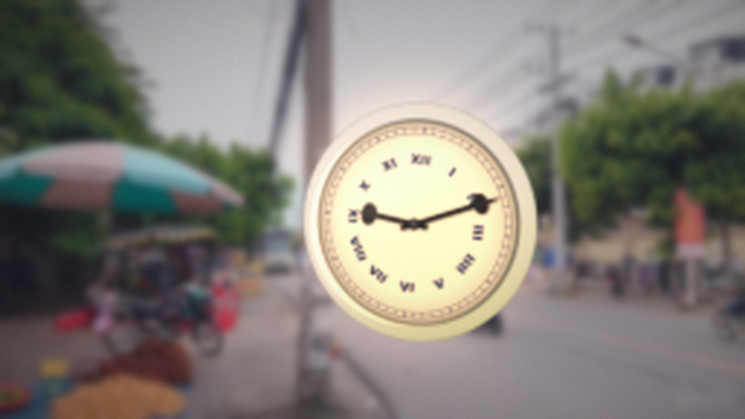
{"hour": 9, "minute": 11}
